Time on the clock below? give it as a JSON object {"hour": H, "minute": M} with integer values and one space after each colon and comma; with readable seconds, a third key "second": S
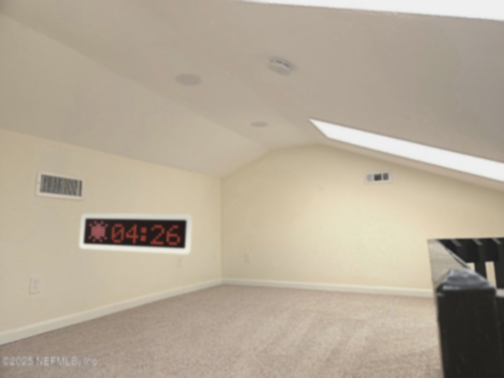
{"hour": 4, "minute": 26}
